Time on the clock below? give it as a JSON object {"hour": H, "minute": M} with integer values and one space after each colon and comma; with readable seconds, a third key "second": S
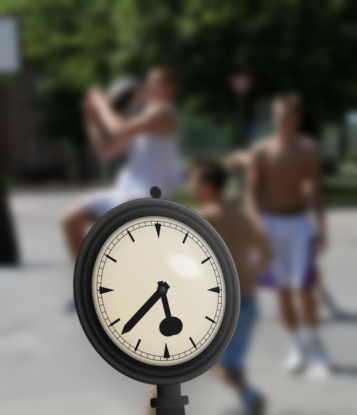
{"hour": 5, "minute": 38}
